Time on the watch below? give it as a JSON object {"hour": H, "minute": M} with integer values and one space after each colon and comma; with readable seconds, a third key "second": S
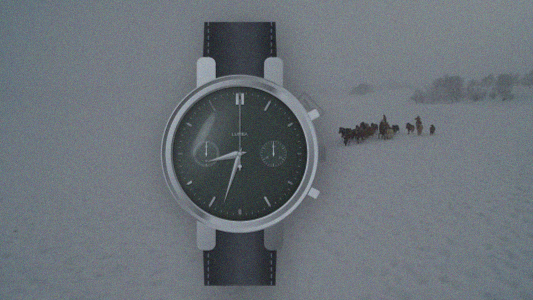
{"hour": 8, "minute": 33}
